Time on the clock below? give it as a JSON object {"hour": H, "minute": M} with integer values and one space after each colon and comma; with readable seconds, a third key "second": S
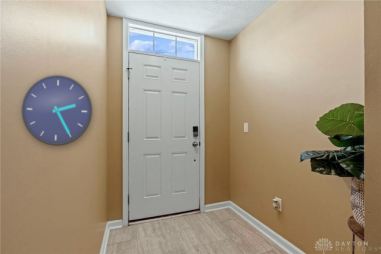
{"hour": 2, "minute": 25}
